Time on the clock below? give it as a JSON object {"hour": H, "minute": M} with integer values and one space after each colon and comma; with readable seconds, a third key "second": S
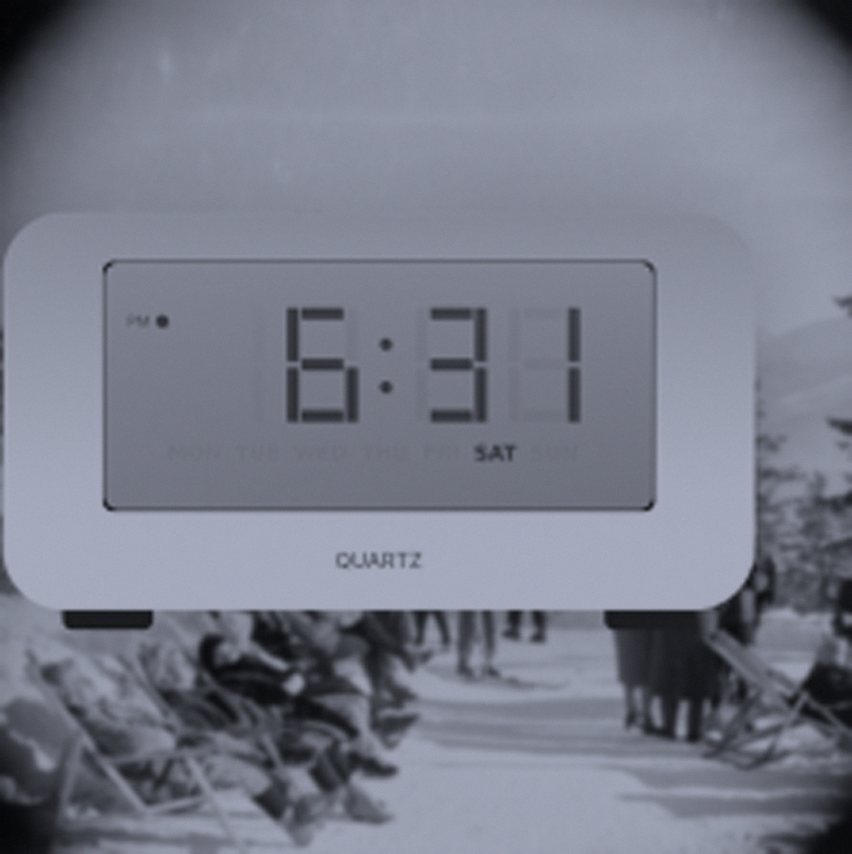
{"hour": 6, "minute": 31}
